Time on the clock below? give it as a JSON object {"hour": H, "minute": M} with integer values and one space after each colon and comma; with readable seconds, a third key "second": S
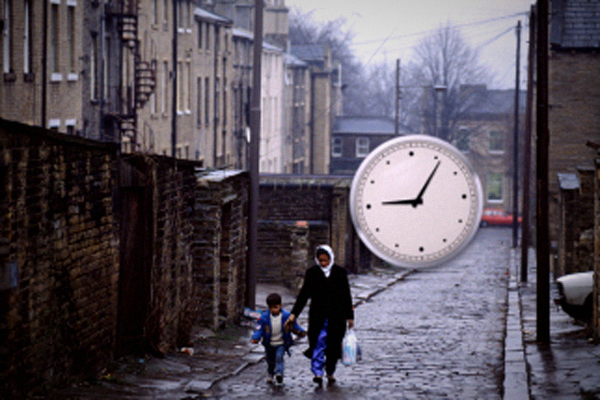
{"hour": 9, "minute": 6}
